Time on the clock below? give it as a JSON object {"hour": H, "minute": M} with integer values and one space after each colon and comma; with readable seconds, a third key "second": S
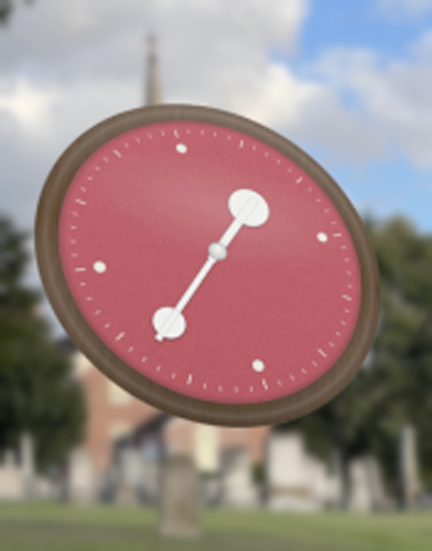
{"hour": 1, "minute": 38}
